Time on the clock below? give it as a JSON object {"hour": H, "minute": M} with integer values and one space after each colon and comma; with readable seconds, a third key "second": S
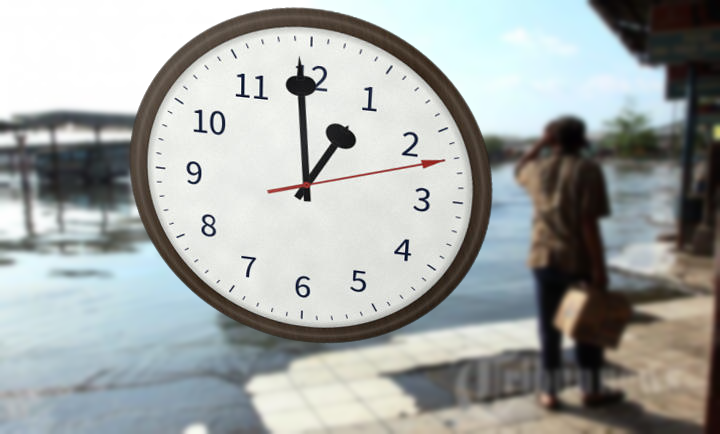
{"hour": 12, "minute": 59, "second": 12}
